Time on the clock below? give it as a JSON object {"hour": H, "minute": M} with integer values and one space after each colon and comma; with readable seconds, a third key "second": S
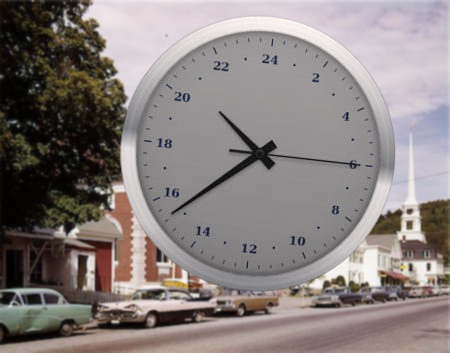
{"hour": 20, "minute": 38, "second": 15}
